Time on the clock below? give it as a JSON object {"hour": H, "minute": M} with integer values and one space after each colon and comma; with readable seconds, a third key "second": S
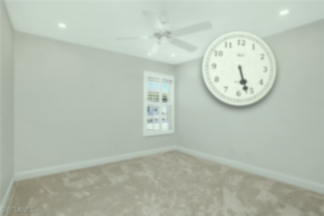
{"hour": 5, "minute": 27}
